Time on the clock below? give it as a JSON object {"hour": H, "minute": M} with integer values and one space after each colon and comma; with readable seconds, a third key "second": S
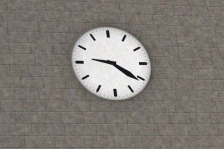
{"hour": 9, "minute": 21}
